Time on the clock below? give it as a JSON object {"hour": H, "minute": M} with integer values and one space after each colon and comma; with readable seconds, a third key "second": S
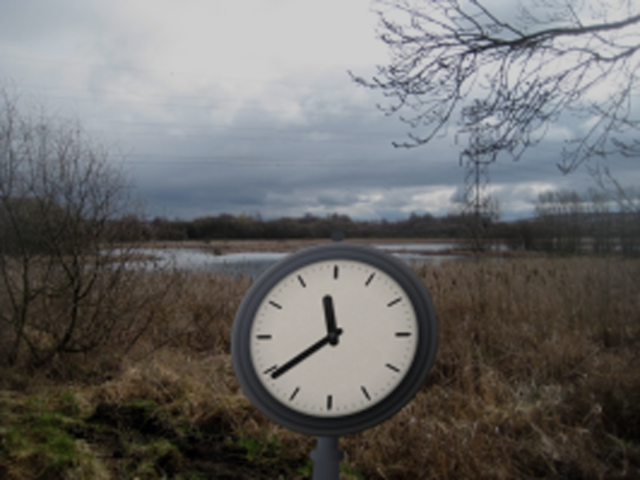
{"hour": 11, "minute": 39}
